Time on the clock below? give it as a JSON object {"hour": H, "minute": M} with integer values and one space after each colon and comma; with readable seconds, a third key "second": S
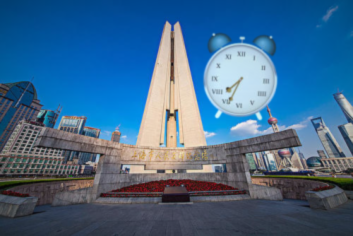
{"hour": 7, "minute": 34}
